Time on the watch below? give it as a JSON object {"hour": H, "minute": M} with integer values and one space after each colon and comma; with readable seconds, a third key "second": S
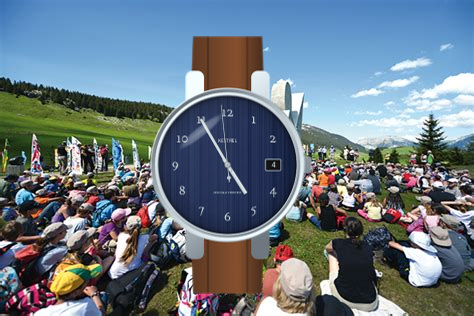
{"hour": 4, "minute": 54, "second": 59}
